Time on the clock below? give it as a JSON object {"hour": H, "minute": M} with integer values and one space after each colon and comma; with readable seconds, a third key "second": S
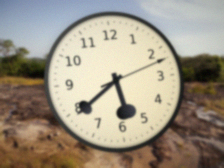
{"hour": 5, "minute": 39, "second": 12}
